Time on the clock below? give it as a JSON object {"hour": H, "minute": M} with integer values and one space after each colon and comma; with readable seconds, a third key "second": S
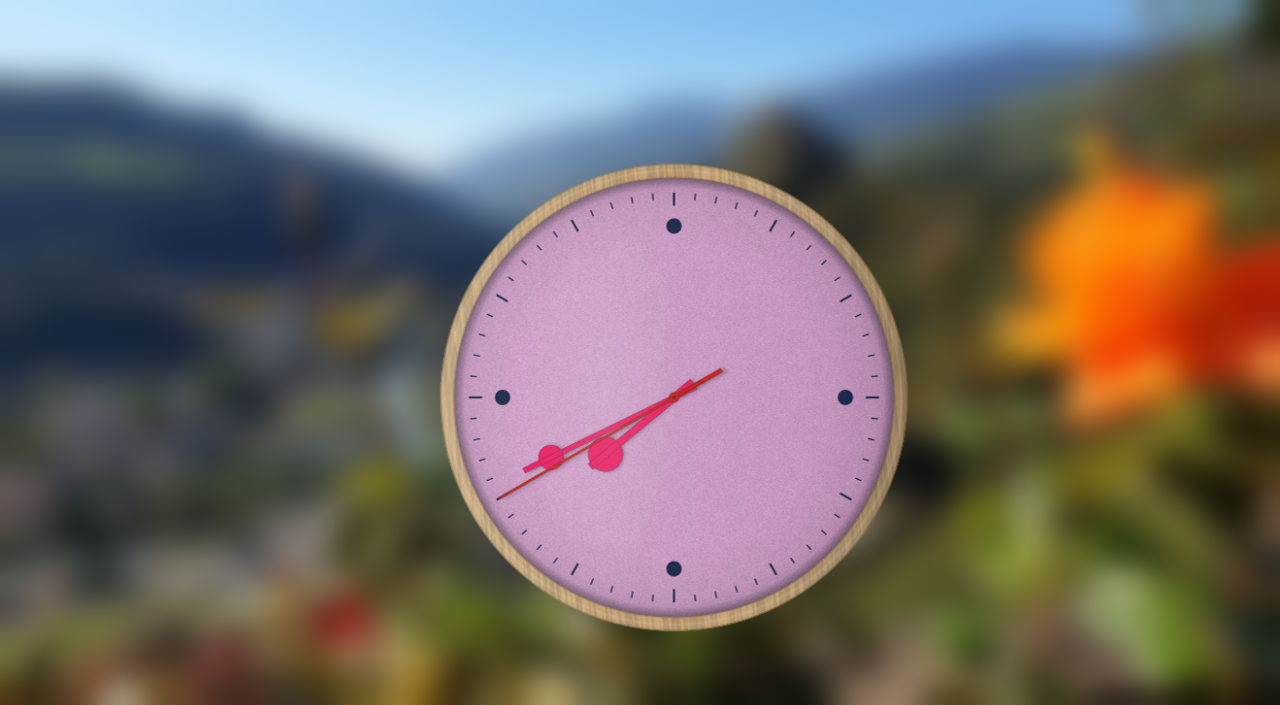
{"hour": 7, "minute": 40, "second": 40}
